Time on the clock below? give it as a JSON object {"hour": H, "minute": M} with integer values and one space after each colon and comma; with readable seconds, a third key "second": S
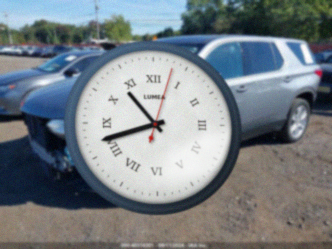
{"hour": 10, "minute": 42, "second": 3}
